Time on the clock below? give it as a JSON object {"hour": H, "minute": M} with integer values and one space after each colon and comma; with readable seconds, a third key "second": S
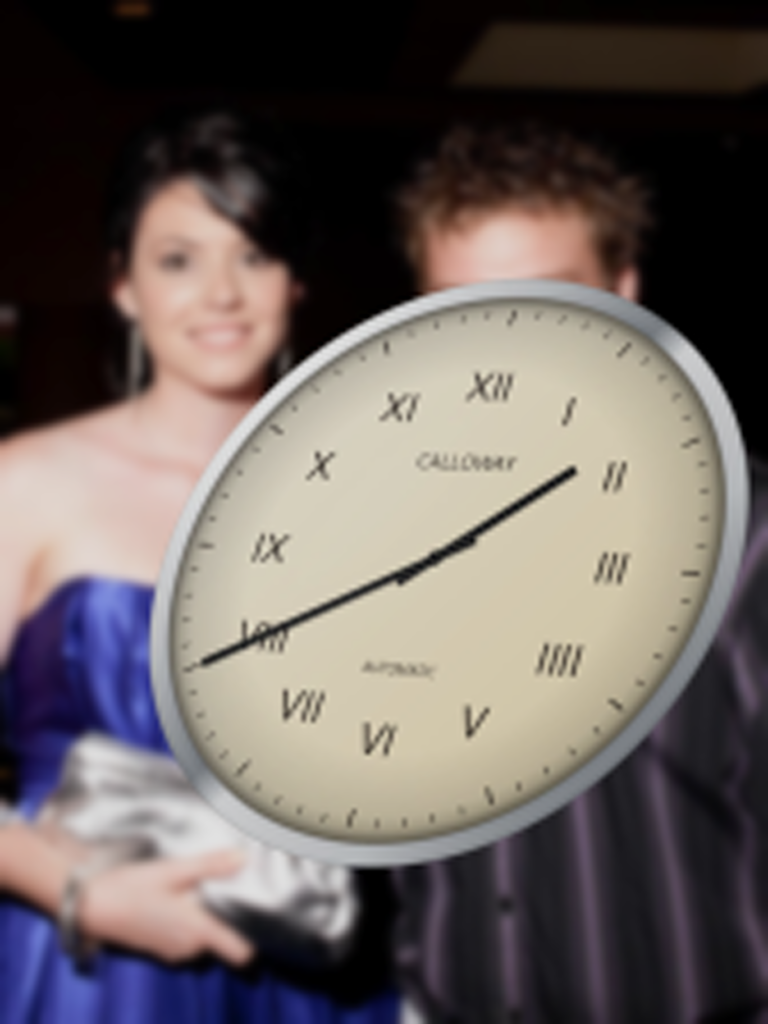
{"hour": 1, "minute": 40}
